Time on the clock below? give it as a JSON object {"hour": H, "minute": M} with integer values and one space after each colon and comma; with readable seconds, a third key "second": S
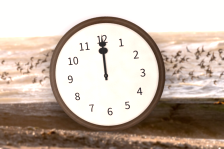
{"hour": 12, "minute": 0}
